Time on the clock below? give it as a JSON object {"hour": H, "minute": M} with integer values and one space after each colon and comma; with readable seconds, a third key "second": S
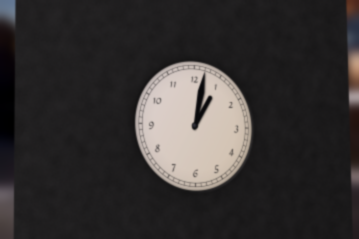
{"hour": 1, "minute": 2}
